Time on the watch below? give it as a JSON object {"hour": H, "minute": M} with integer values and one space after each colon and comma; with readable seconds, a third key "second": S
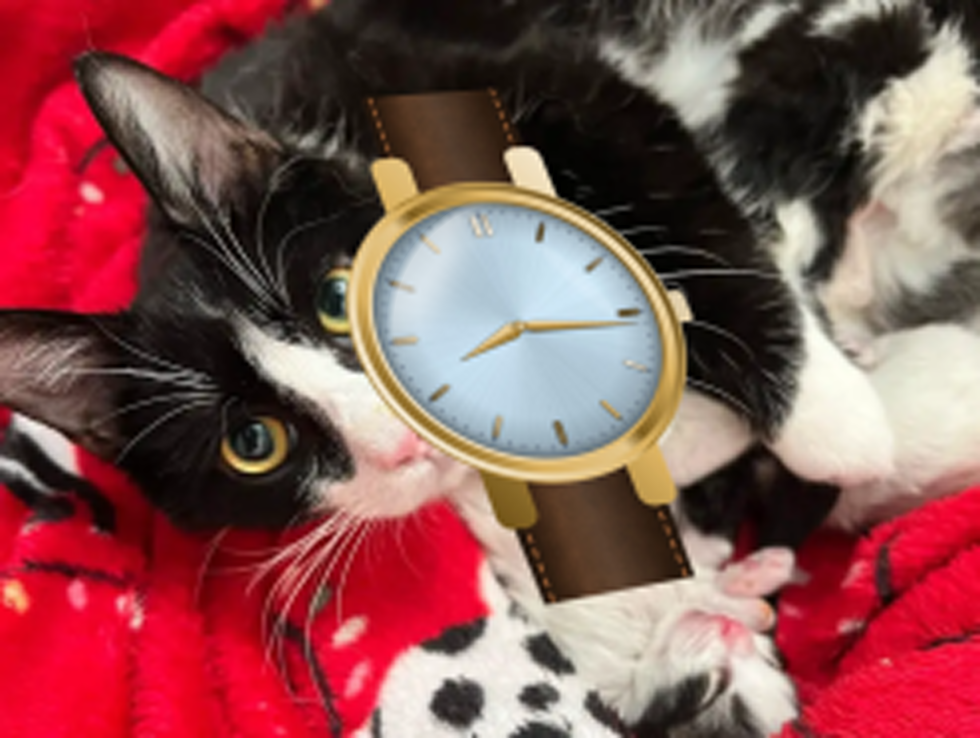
{"hour": 8, "minute": 16}
